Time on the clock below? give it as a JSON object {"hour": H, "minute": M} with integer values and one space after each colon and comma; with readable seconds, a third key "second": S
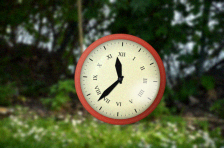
{"hour": 11, "minute": 37}
